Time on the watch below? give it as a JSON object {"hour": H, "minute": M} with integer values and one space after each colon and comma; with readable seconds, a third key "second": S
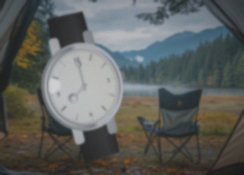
{"hour": 8, "minute": 0}
